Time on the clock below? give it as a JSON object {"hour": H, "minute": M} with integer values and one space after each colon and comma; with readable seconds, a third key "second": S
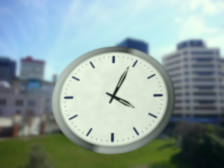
{"hour": 4, "minute": 4}
